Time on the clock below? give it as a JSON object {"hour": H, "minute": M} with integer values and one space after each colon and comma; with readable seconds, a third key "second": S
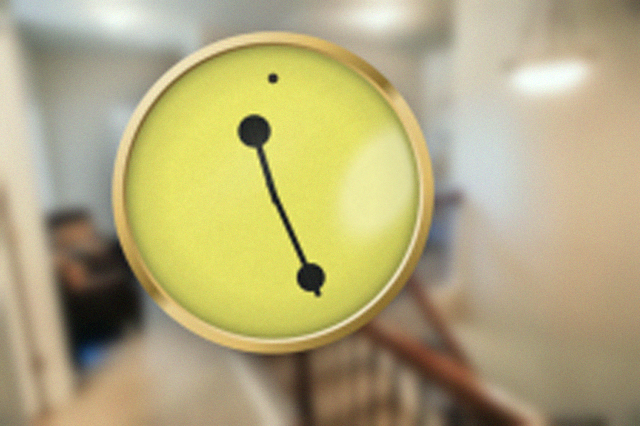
{"hour": 11, "minute": 26}
